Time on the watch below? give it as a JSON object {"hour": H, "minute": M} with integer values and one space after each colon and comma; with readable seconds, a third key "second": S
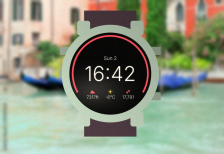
{"hour": 16, "minute": 42}
